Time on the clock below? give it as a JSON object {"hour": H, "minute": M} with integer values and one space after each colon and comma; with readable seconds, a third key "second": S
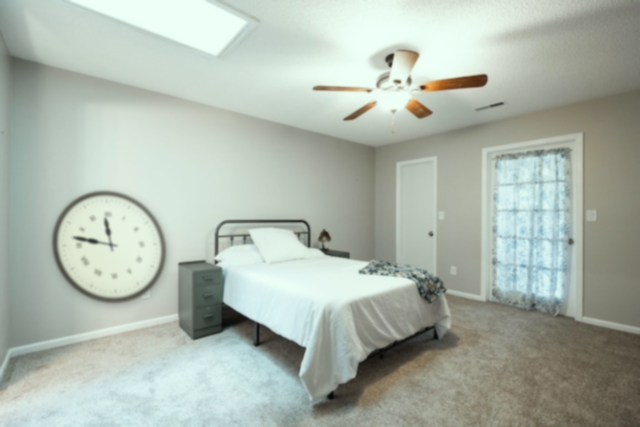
{"hour": 11, "minute": 47}
